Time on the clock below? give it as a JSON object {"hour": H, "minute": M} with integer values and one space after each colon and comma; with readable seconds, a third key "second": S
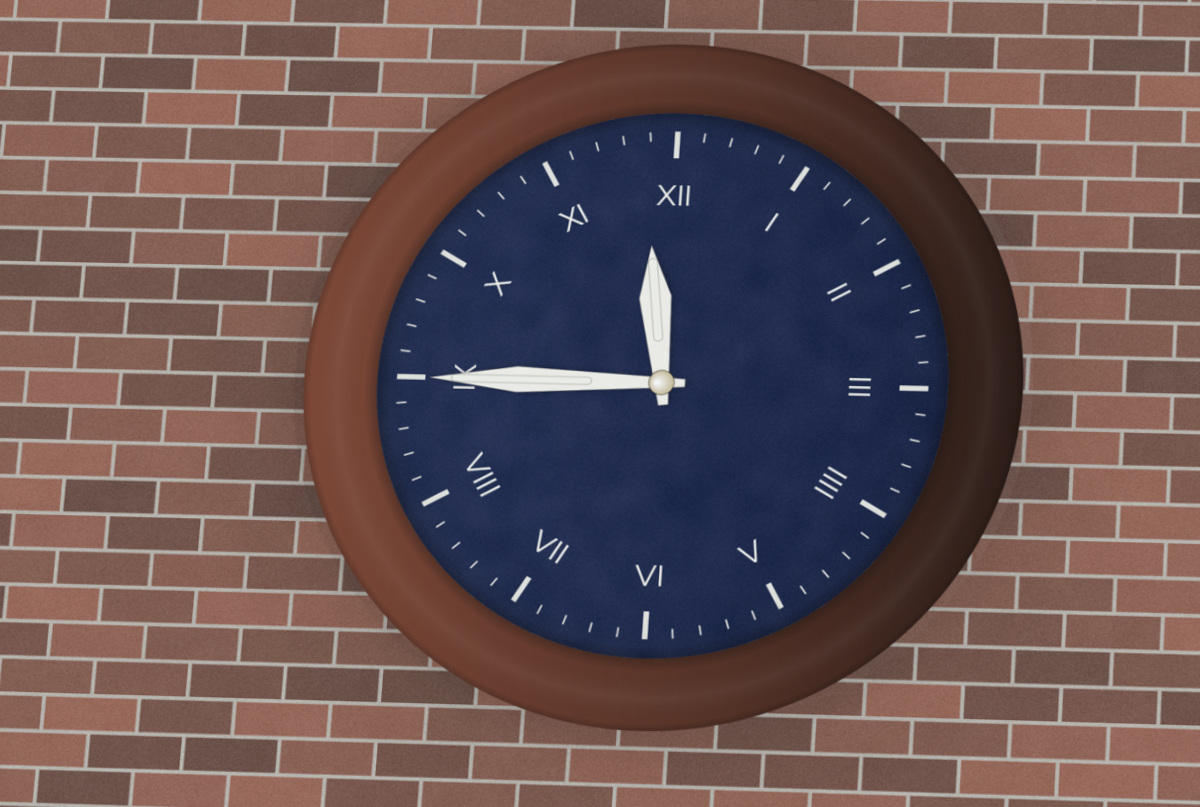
{"hour": 11, "minute": 45}
